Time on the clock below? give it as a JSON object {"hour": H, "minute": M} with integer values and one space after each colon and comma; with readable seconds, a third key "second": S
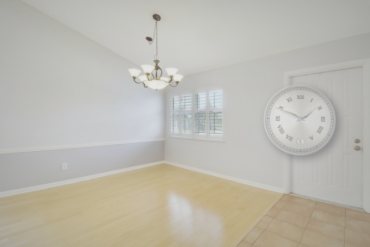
{"hour": 1, "minute": 49}
